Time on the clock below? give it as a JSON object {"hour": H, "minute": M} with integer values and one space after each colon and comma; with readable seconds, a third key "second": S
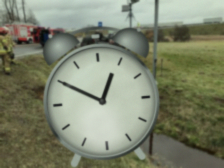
{"hour": 12, "minute": 50}
